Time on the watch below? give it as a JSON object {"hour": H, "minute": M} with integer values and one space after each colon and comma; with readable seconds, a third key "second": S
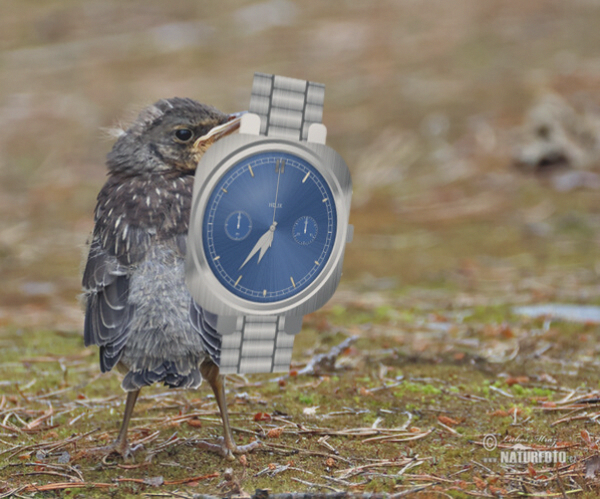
{"hour": 6, "minute": 36}
